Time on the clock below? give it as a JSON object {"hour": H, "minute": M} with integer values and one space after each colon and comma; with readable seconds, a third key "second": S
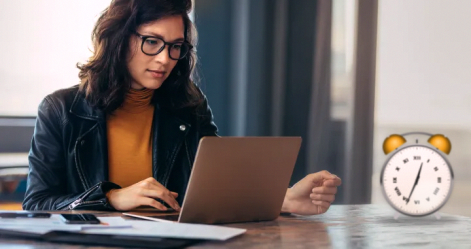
{"hour": 12, "minute": 34}
